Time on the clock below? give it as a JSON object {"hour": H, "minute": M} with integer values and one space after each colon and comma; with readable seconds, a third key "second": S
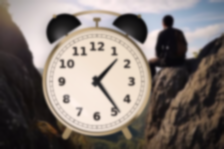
{"hour": 1, "minute": 24}
